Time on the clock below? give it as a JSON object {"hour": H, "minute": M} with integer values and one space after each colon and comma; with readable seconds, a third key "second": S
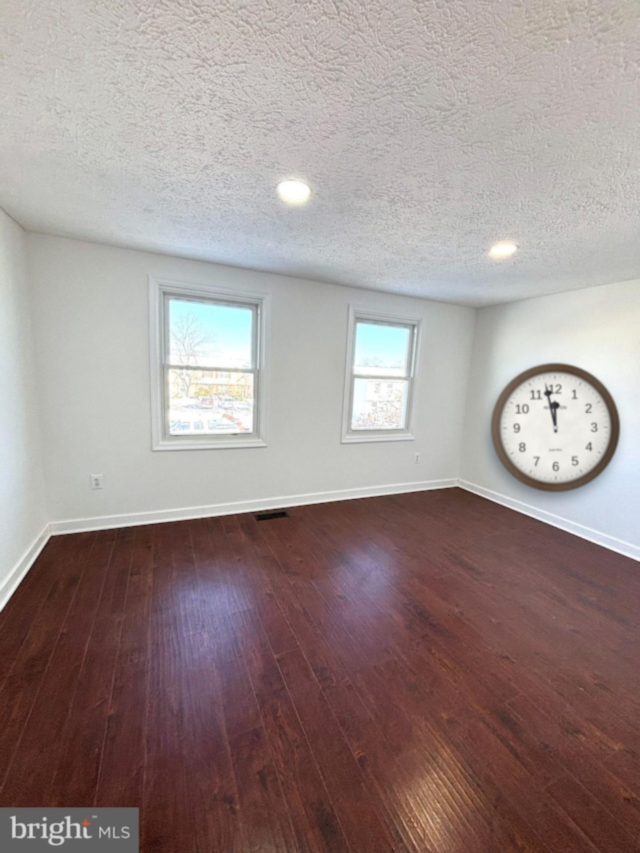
{"hour": 11, "minute": 58}
